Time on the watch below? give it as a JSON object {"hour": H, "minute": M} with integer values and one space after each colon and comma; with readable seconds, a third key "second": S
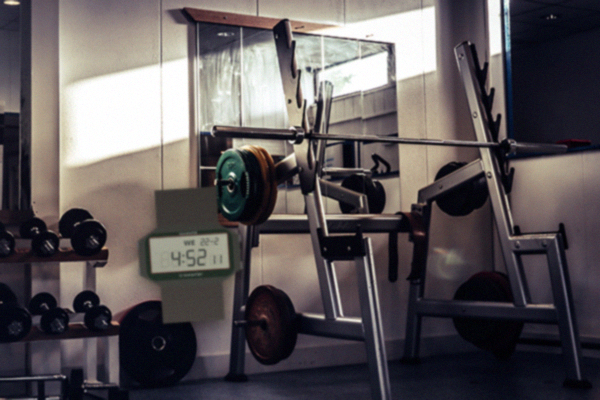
{"hour": 4, "minute": 52}
